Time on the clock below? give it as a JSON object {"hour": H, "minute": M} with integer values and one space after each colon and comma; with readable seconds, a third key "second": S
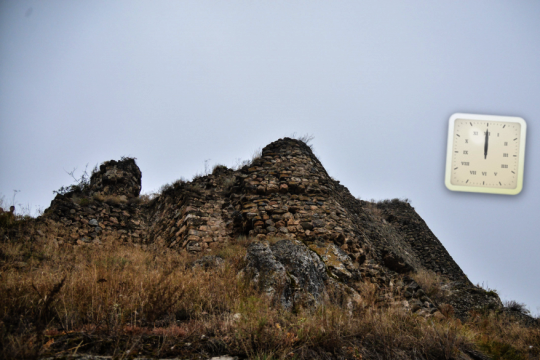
{"hour": 12, "minute": 0}
